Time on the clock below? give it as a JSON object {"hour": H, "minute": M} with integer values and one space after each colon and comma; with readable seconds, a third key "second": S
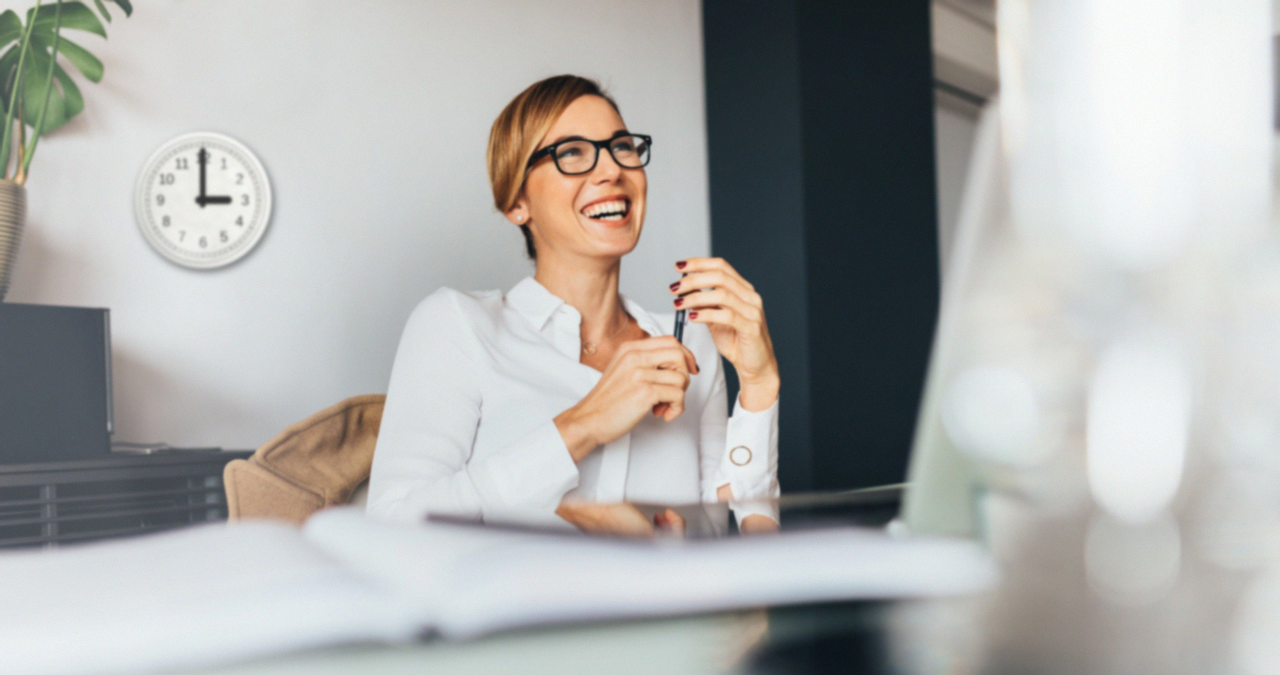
{"hour": 3, "minute": 0}
